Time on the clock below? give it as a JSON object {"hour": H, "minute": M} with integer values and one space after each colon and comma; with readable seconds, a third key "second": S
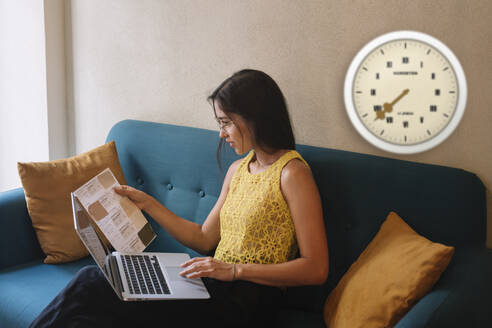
{"hour": 7, "minute": 38}
